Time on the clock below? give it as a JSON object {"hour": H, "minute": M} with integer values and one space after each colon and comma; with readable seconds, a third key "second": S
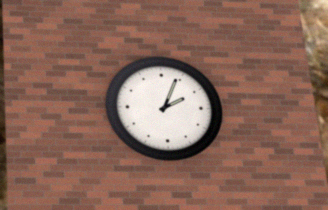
{"hour": 2, "minute": 4}
